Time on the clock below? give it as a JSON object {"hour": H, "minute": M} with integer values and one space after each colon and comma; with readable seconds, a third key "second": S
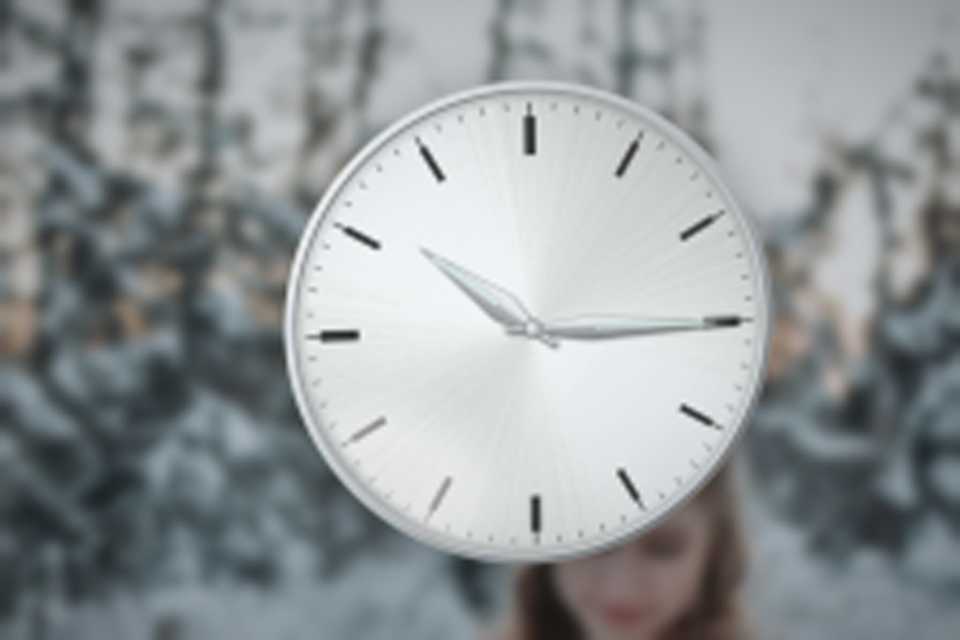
{"hour": 10, "minute": 15}
